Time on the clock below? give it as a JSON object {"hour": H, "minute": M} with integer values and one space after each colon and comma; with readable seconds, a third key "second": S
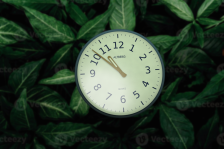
{"hour": 10, "minute": 52}
